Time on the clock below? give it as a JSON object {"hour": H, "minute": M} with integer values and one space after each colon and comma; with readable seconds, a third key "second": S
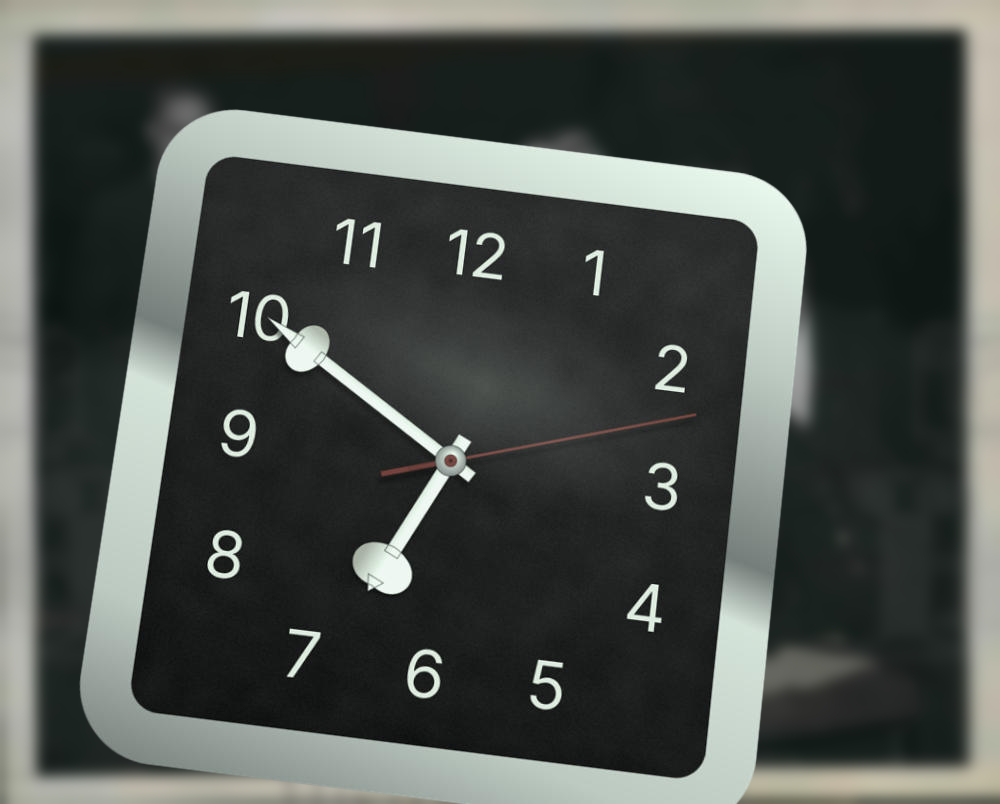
{"hour": 6, "minute": 50, "second": 12}
